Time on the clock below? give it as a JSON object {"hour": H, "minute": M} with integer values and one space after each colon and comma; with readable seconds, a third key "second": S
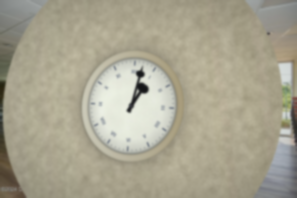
{"hour": 1, "minute": 2}
